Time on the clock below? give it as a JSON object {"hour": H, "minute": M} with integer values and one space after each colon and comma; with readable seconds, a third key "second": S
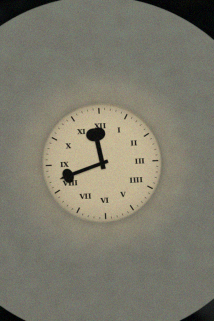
{"hour": 11, "minute": 42}
